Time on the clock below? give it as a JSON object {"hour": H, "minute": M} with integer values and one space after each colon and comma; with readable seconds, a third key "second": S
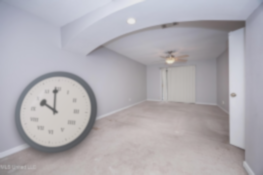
{"hour": 9, "minute": 59}
